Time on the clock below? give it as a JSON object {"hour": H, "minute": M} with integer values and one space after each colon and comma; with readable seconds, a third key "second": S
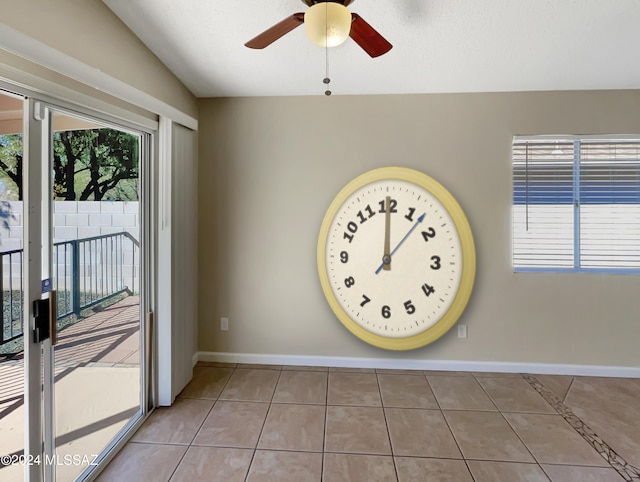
{"hour": 12, "minute": 0, "second": 7}
